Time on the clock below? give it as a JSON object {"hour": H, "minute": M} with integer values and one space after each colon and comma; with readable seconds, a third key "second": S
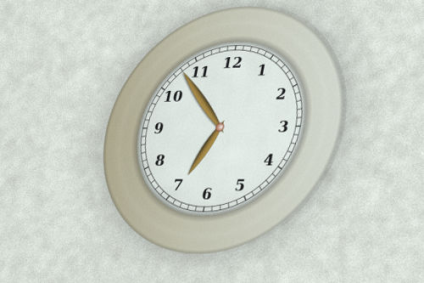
{"hour": 6, "minute": 53}
